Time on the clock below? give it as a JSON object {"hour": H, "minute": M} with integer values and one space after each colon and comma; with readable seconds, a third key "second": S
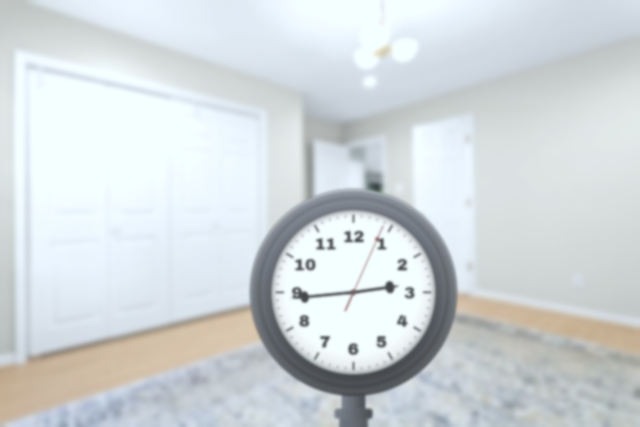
{"hour": 2, "minute": 44, "second": 4}
